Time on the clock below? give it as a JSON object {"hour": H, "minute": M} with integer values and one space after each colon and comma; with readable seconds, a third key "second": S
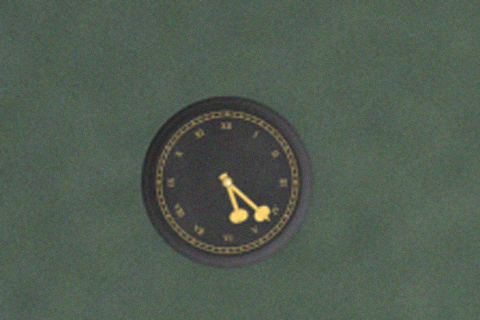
{"hour": 5, "minute": 22}
